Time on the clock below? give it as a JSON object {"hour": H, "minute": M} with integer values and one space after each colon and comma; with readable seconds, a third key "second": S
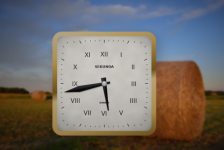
{"hour": 5, "minute": 43}
